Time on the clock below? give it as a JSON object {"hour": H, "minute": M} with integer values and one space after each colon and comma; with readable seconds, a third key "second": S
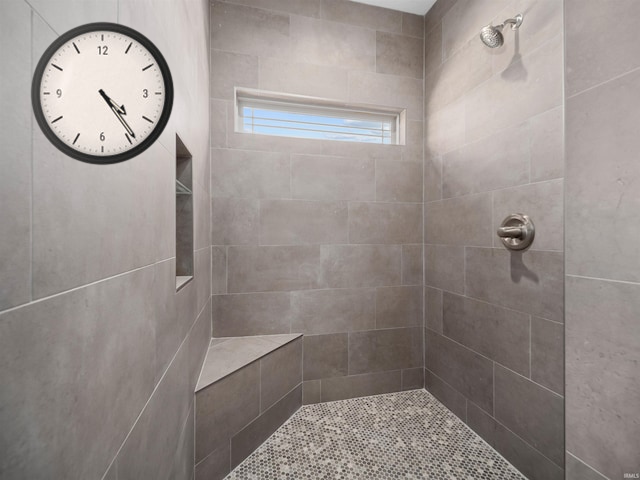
{"hour": 4, "minute": 24}
